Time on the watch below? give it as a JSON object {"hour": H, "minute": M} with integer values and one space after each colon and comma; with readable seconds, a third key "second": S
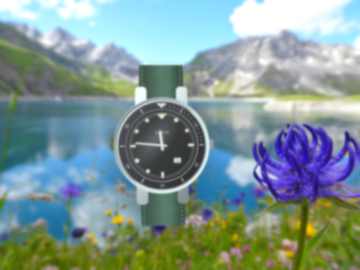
{"hour": 11, "minute": 46}
